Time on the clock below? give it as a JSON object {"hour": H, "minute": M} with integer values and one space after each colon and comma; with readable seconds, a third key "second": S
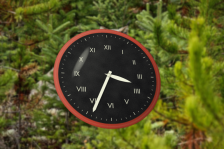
{"hour": 3, "minute": 34}
